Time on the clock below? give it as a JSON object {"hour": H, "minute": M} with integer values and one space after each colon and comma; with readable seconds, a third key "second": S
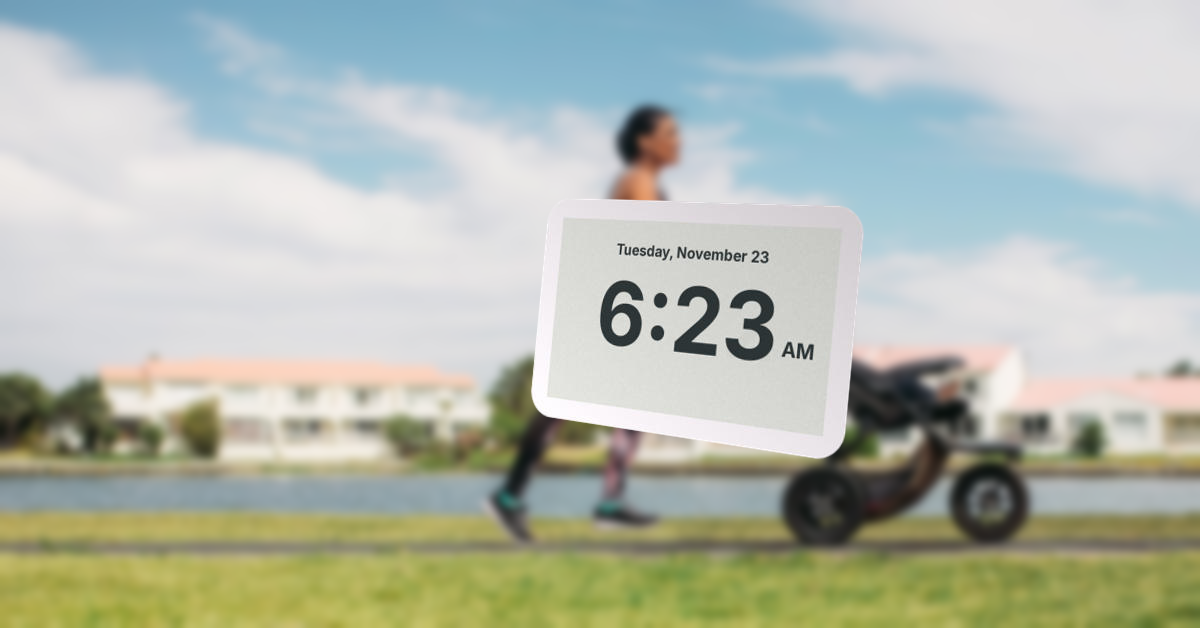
{"hour": 6, "minute": 23}
